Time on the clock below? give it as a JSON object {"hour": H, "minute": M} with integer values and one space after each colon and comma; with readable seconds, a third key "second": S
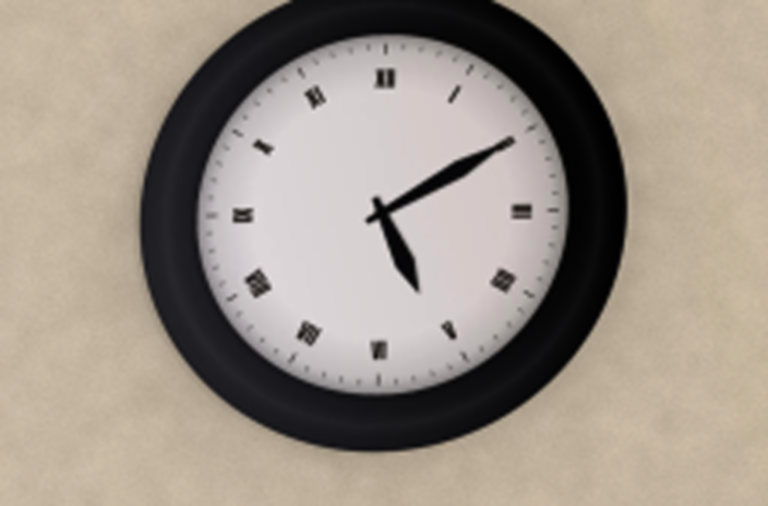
{"hour": 5, "minute": 10}
